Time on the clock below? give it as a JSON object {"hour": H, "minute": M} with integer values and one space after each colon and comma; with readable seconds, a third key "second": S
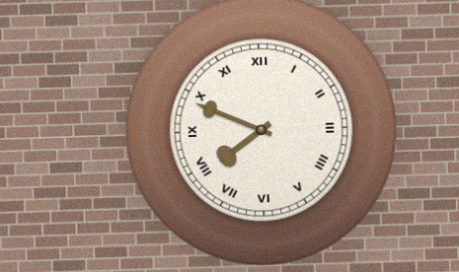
{"hour": 7, "minute": 49}
